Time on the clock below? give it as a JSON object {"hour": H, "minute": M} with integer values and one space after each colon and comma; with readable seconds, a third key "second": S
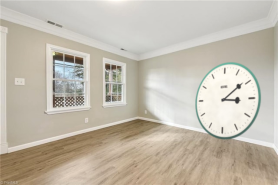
{"hour": 3, "minute": 9}
